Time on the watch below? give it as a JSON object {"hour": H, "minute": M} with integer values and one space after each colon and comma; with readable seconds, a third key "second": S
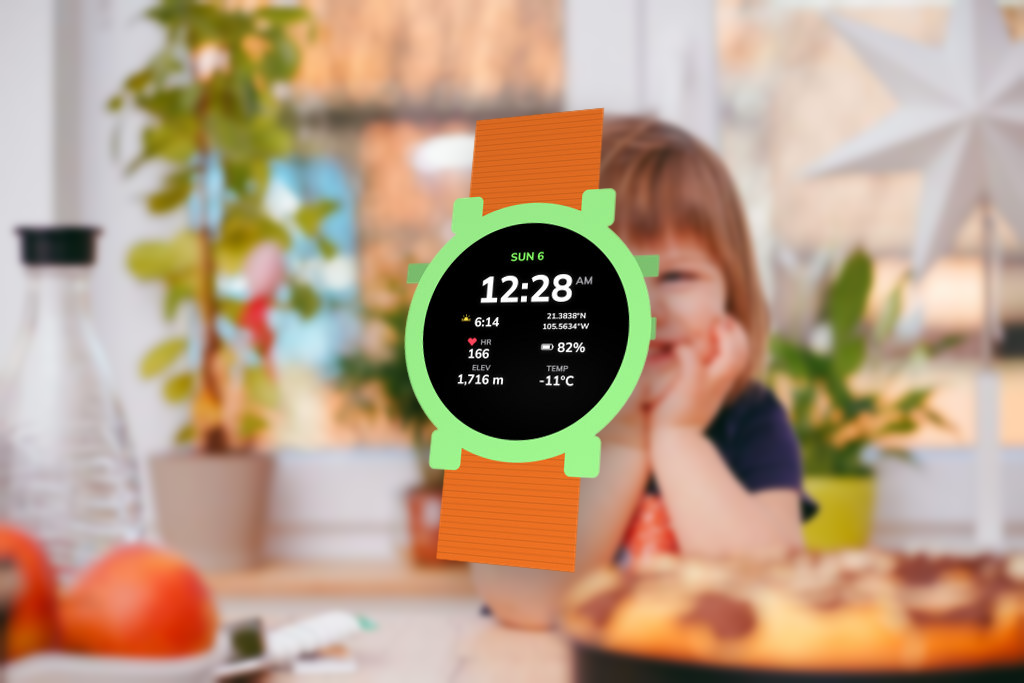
{"hour": 12, "minute": 28}
